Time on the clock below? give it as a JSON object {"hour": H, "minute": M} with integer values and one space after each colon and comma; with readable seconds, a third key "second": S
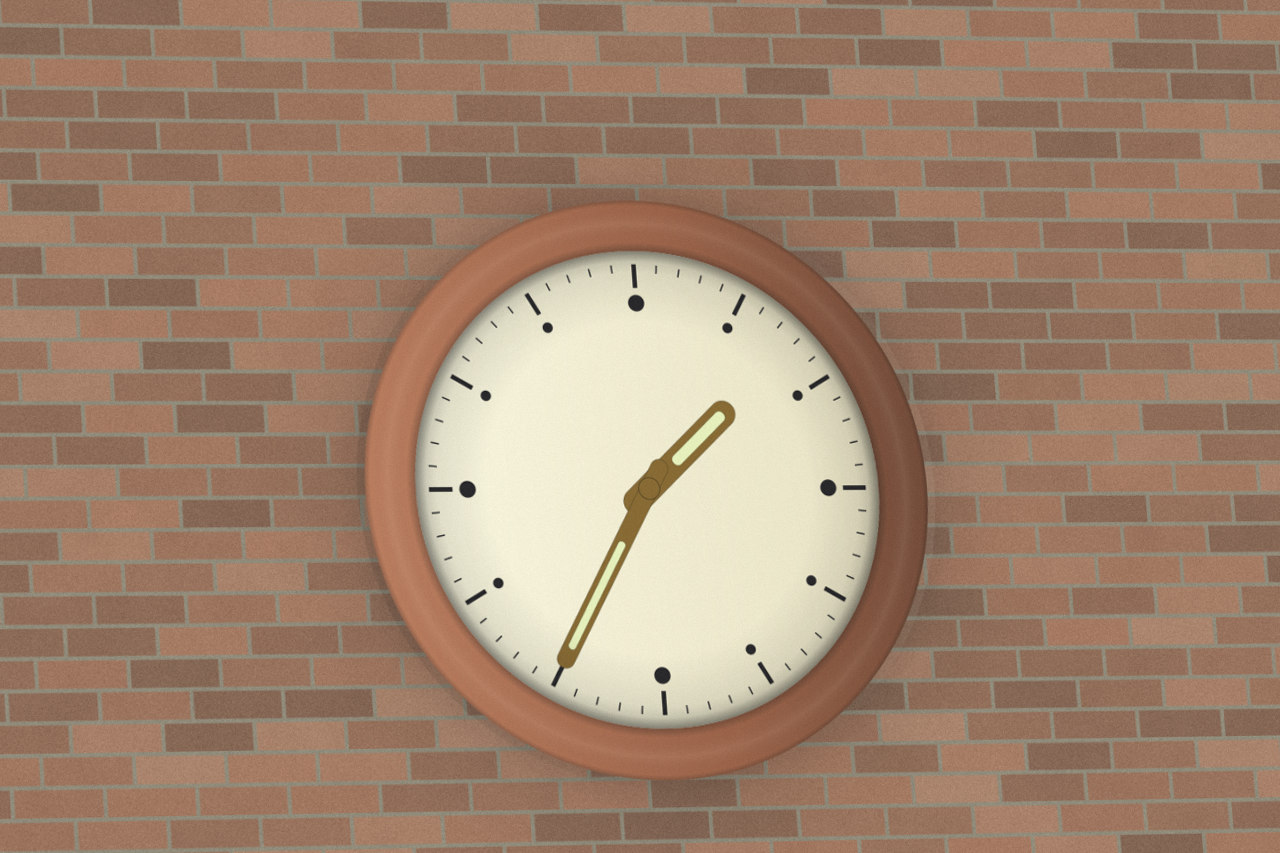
{"hour": 1, "minute": 35}
